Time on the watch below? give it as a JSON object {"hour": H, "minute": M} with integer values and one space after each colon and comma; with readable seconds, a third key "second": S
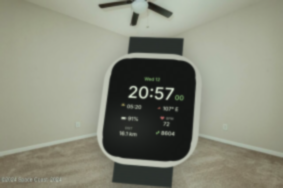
{"hour": 20, "minute": 57}
